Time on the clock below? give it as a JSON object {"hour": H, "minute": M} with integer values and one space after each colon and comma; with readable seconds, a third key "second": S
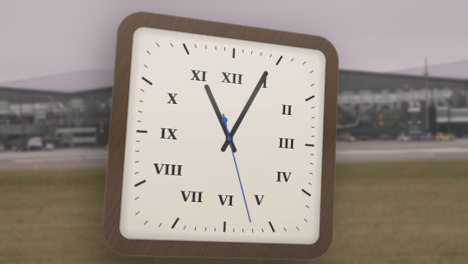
{"hour": 11, "minute": 4, "second": 27}
